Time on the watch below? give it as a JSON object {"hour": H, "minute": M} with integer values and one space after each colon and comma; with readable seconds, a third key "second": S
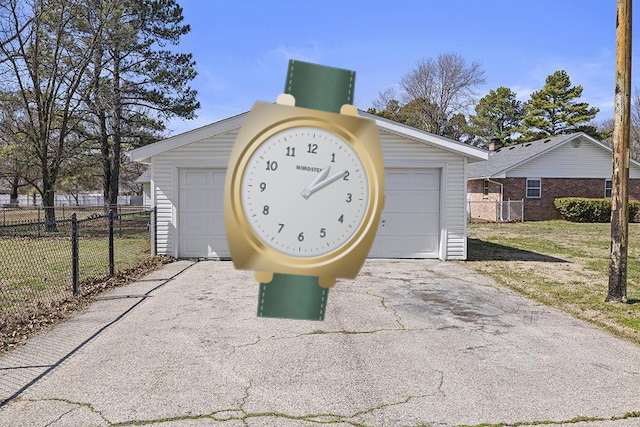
{"hour": 1, "minute": 9}
